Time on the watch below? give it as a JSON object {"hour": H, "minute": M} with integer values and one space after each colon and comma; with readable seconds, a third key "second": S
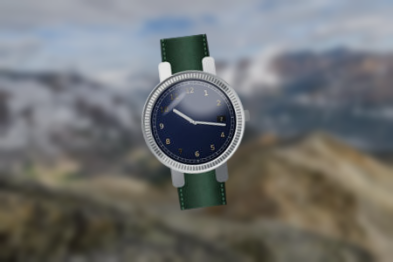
{"hour": 10, "minute": 17}
